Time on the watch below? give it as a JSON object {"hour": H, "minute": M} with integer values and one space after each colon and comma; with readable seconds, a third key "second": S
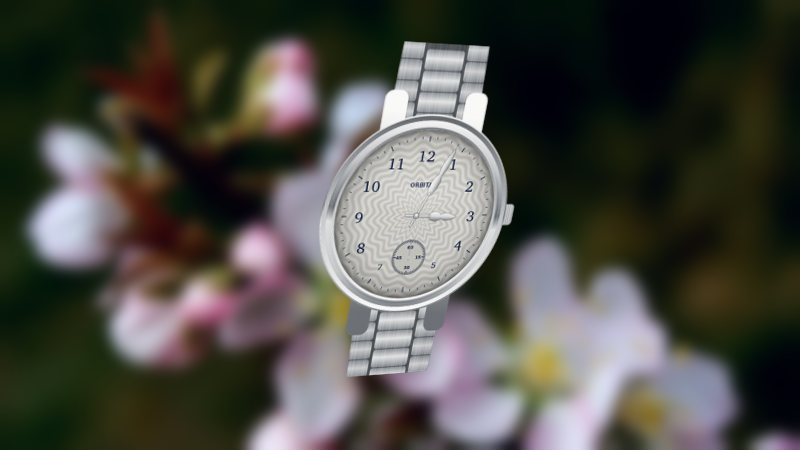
{"hour": 3, "minute": 4}
